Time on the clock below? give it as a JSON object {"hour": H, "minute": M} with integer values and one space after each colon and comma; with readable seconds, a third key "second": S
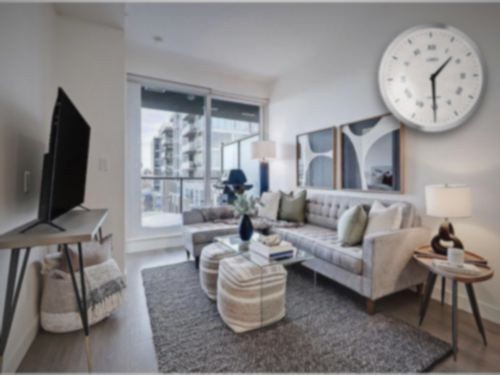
{"hour": 1, "minute": 30}
